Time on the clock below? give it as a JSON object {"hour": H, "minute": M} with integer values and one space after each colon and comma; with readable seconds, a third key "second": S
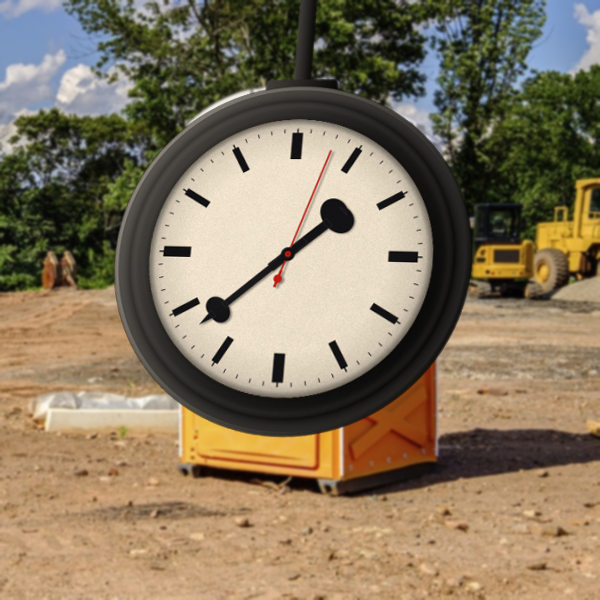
{"hour": 1, "minute": 38, "second": 3}
